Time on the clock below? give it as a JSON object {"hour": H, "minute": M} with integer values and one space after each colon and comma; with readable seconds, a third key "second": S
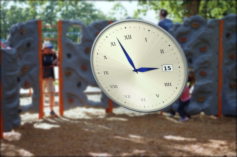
{"hour": 2, "minute": 57}
